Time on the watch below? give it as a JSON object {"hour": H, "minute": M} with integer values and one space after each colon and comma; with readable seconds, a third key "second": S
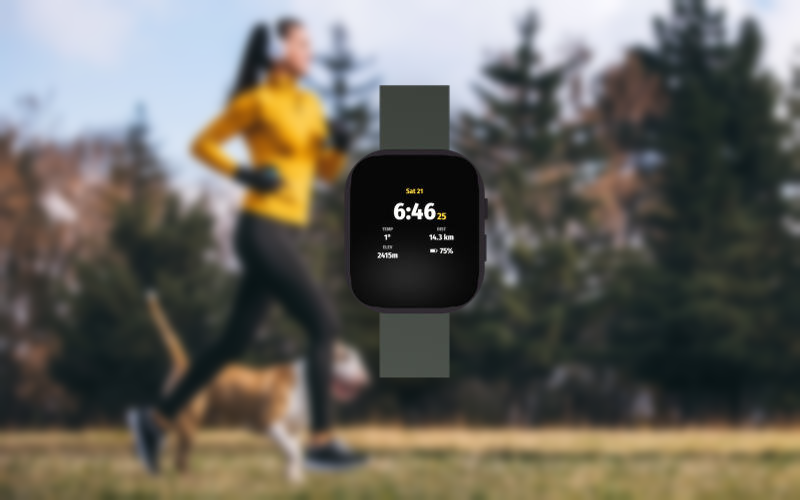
{"hour": 6, "minute": 46, "second": 25}
